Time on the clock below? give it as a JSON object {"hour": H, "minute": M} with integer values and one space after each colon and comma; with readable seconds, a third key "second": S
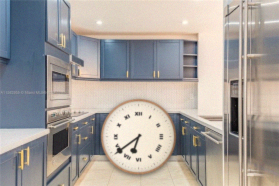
{"hour": 6, "minute": 39}
